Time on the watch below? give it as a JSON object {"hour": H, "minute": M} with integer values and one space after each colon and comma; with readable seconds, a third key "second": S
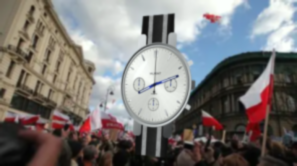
{"hour": 8, "minute": 12}
